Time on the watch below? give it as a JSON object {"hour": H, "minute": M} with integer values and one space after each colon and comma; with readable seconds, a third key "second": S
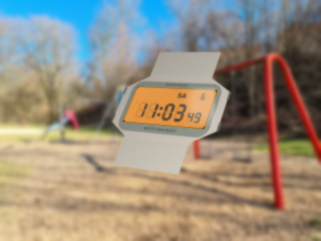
{"hour": 11, "minute": 3, "second": 49}
